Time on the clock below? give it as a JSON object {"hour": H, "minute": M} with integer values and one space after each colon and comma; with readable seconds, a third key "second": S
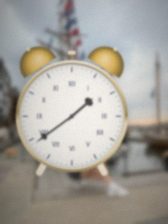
{"hour": 1, "minute": 39}
